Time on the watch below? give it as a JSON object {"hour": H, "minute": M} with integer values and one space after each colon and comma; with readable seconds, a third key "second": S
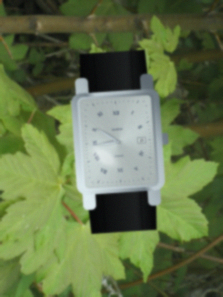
{"hour": 8, "minute": 51}
